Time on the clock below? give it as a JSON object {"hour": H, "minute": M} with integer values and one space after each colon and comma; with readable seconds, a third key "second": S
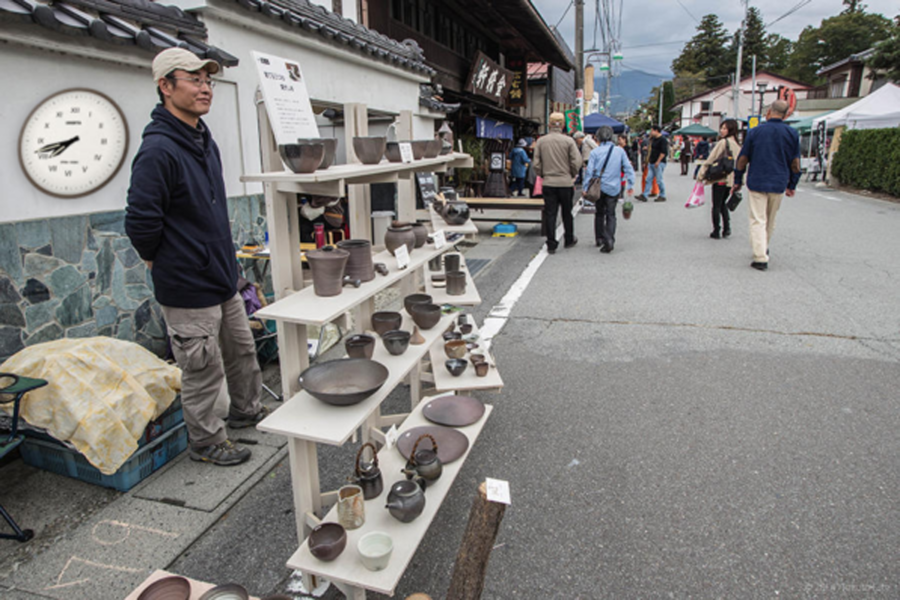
{"hour": 7, "minute": 42}
